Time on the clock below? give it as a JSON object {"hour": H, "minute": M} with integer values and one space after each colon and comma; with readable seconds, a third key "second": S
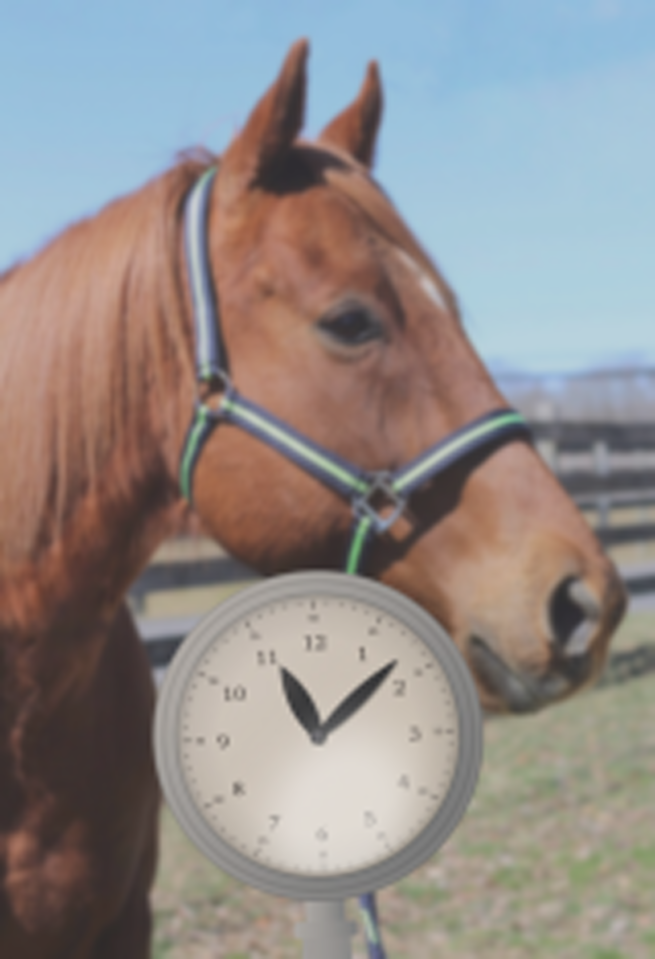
{"hour": 11, "minute": 8}
